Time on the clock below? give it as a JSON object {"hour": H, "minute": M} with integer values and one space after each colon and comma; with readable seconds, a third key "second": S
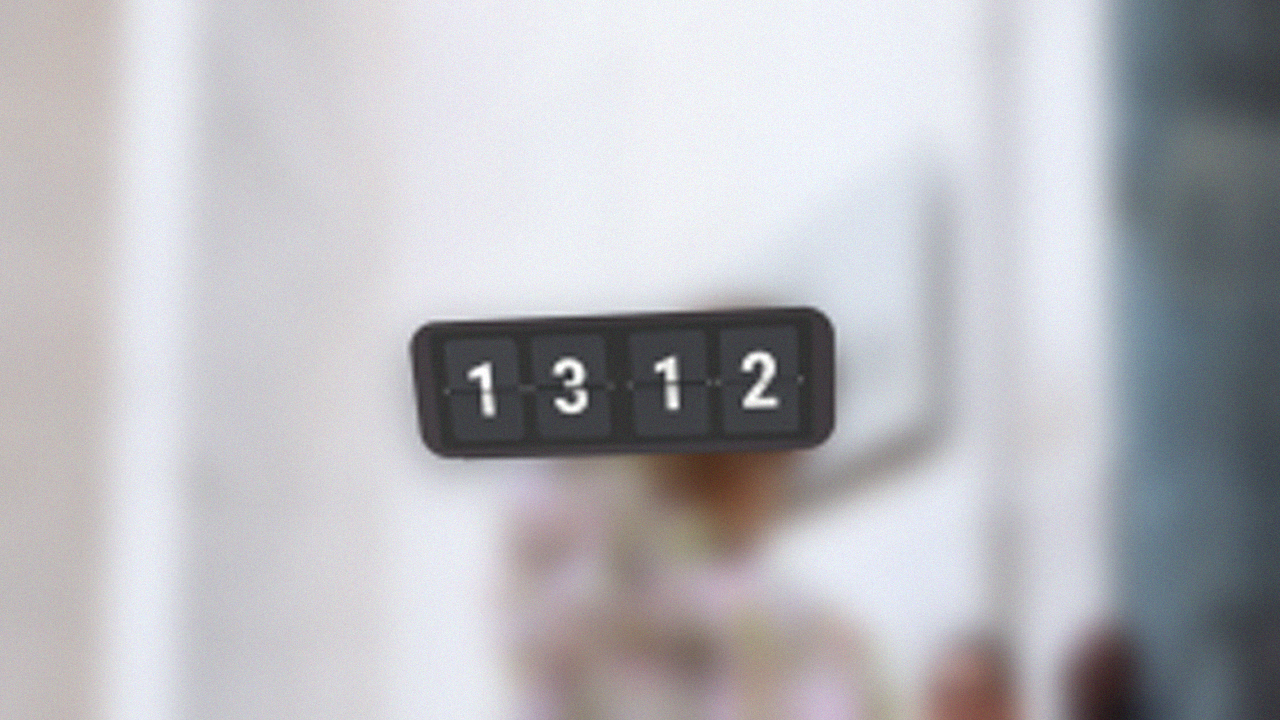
{"hour": 13, "minute": 12}
